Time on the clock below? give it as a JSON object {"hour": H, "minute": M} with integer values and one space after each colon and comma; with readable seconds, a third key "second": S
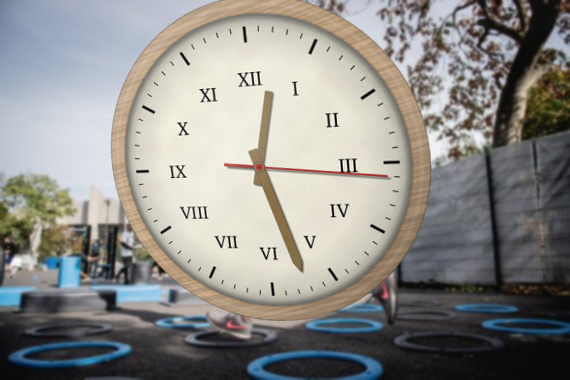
{"hour": 12, "minute": 27, "second": 16}
